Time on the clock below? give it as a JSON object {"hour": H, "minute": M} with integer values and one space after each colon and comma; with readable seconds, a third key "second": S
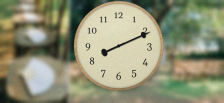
{"hour": 8, "minute": 11}
